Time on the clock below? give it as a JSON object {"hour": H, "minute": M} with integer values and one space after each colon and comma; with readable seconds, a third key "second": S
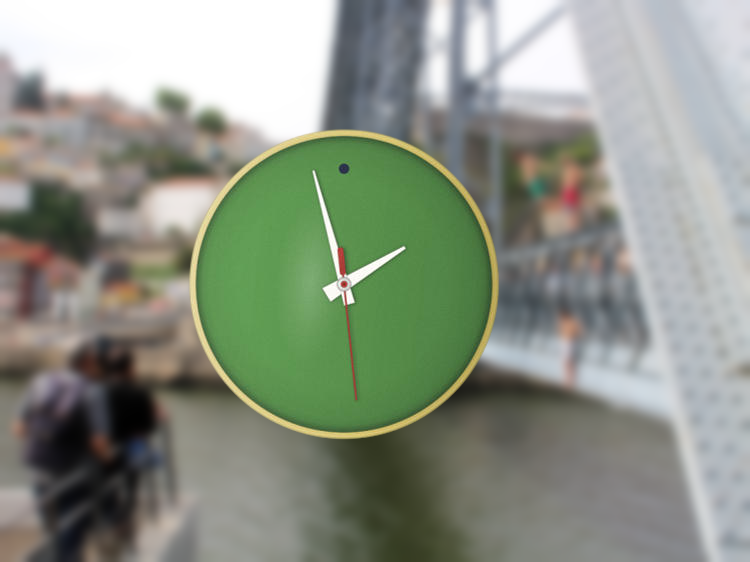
{"hour": 1, "minute": 57, "second": 29}
